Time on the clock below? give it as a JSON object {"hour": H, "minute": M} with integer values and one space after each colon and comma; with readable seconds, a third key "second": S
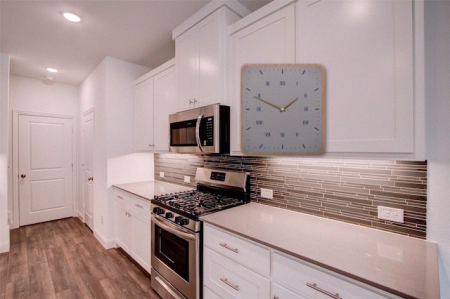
{"hour": 1, "minute": 49}
